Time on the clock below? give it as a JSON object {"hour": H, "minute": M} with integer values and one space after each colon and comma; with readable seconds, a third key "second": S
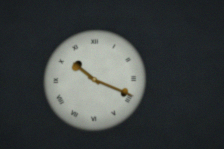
{"hour": 10, "minute": 19}
